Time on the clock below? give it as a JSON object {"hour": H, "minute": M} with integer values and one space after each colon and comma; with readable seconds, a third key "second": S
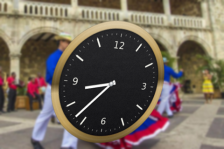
{"hour": 8, "minute": 37}
